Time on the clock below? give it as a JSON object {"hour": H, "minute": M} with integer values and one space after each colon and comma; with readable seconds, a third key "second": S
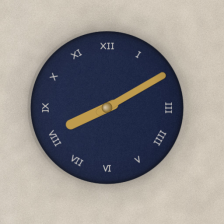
{"hour": 8, "minute": 10}
